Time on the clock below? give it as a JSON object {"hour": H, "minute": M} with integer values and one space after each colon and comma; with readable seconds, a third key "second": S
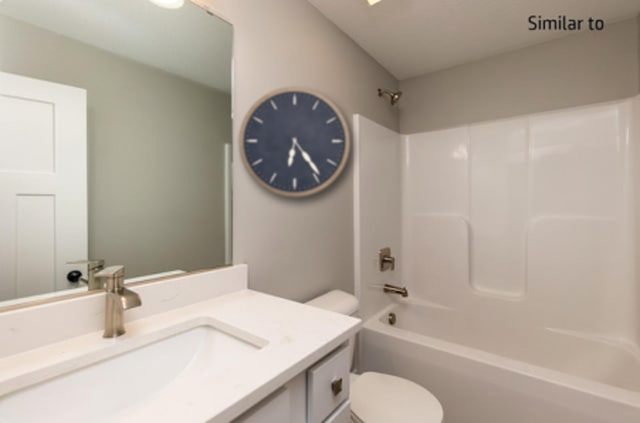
{"hour": 6, "minute": 24}
